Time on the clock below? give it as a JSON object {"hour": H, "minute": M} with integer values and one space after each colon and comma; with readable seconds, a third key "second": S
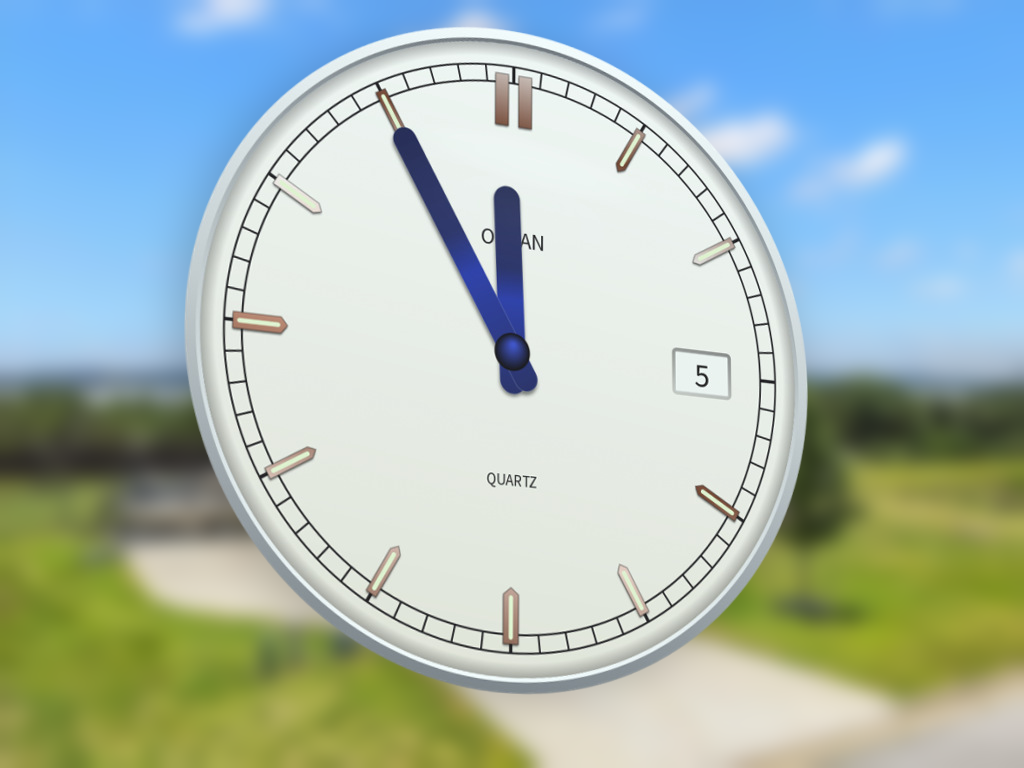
{"hour": 11, "minute": 55}
